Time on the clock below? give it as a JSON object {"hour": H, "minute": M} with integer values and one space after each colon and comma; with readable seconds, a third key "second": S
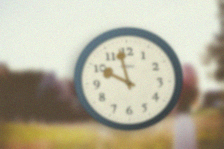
{"hour": 9, "minute": 58}
